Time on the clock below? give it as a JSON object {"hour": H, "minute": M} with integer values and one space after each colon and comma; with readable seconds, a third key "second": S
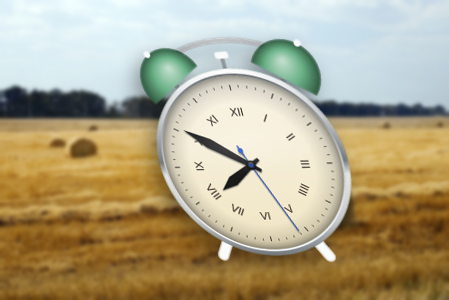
{"hour": 7, "minute": 50, "second": 26}
